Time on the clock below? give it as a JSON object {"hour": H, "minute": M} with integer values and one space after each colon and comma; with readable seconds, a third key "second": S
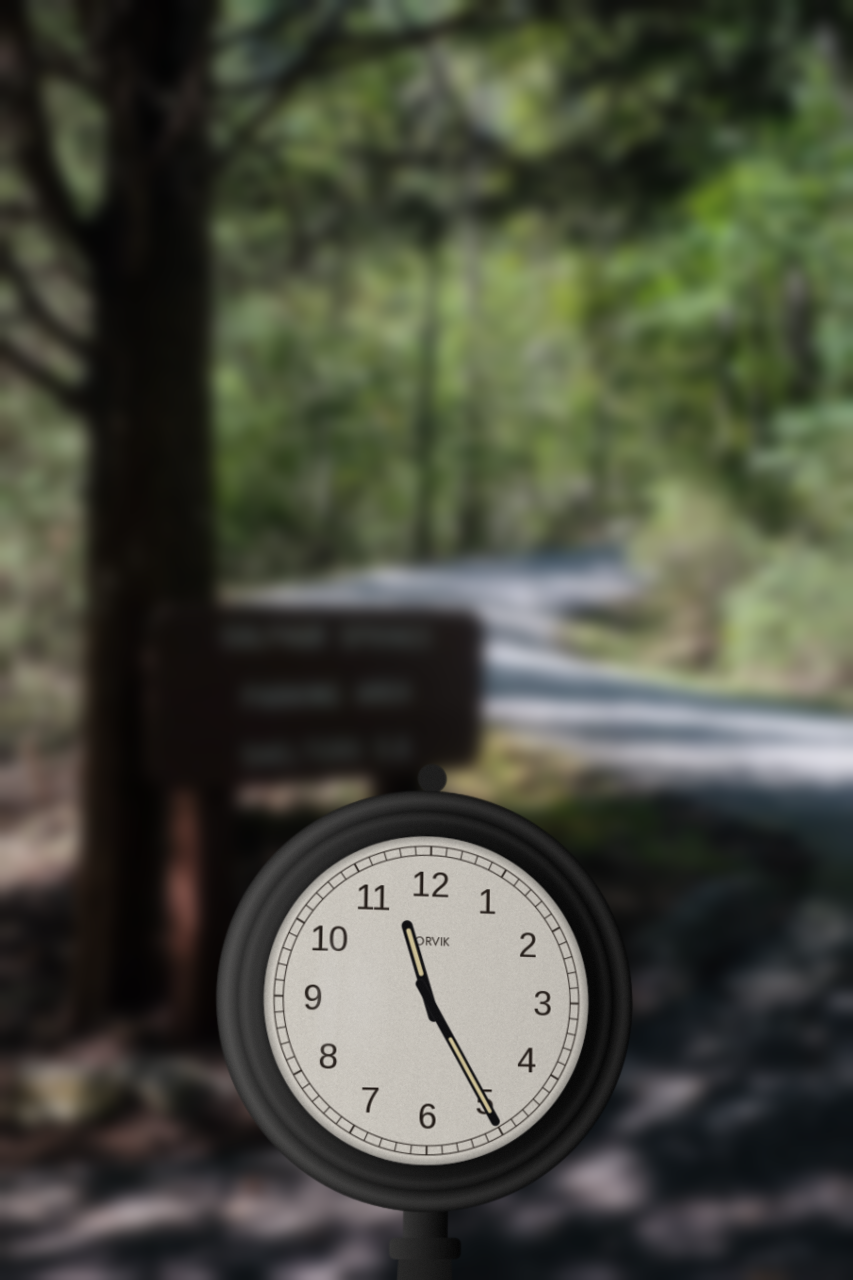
{"hour": 11, "minute": 25}
